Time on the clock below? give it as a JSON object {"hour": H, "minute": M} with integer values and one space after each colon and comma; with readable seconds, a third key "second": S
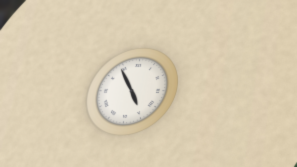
{"hour": 4, "minute": 54}
